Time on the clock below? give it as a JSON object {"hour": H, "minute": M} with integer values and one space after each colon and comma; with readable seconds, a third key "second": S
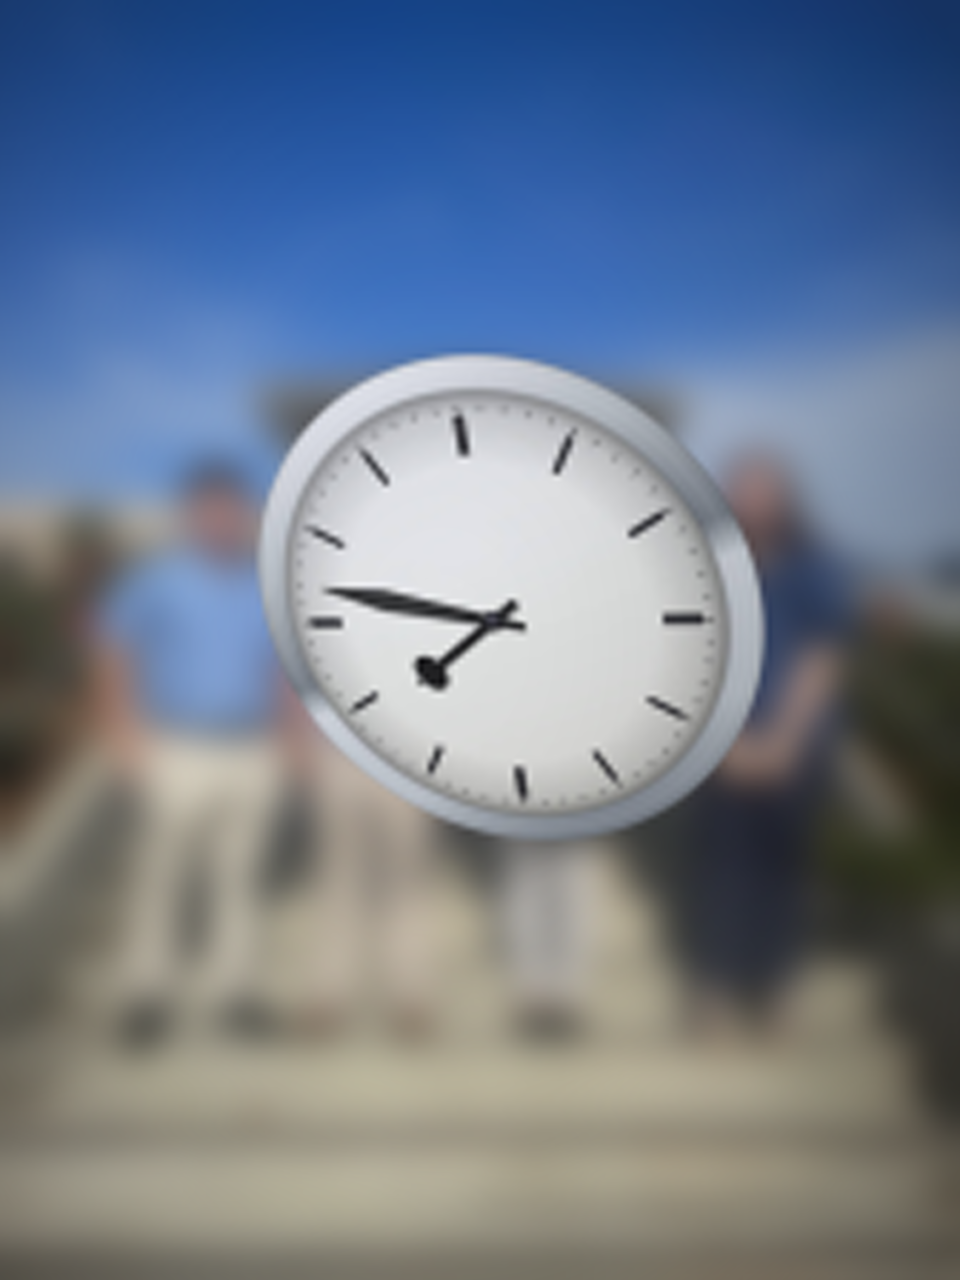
{"hour": 7, "minute": 47}
